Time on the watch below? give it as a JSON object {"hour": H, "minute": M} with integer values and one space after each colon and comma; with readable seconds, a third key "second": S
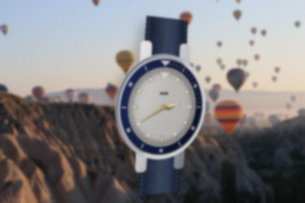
{"hour": 2, "minute": 40}
